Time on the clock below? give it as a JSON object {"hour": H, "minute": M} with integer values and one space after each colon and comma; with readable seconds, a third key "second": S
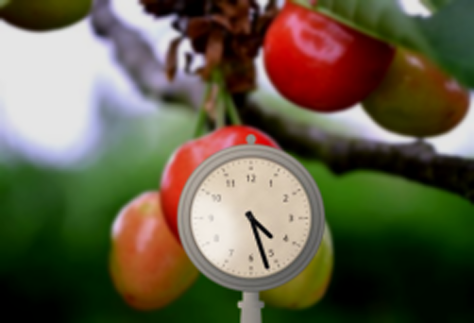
{"hour": 4, "minute": 27}
